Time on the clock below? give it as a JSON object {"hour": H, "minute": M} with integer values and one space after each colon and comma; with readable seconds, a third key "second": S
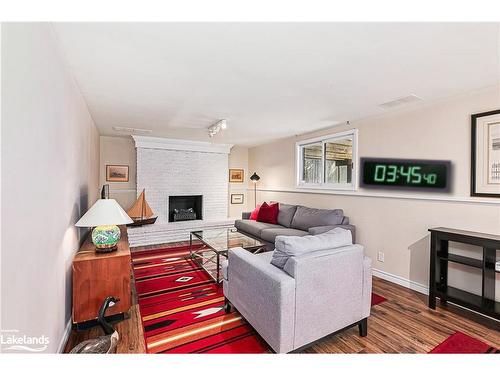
{"hour": 3, "minute": 45}
